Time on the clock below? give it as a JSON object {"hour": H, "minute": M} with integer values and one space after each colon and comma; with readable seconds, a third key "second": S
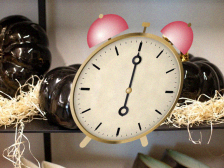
{"hour": 6, "minute": 0}
